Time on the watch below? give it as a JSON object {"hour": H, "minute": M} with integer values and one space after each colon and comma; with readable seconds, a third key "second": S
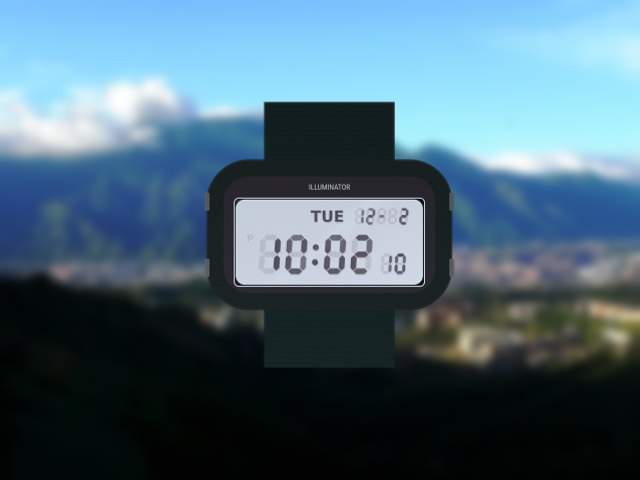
{"hour": 10, "minute": 2, "second": 10}
